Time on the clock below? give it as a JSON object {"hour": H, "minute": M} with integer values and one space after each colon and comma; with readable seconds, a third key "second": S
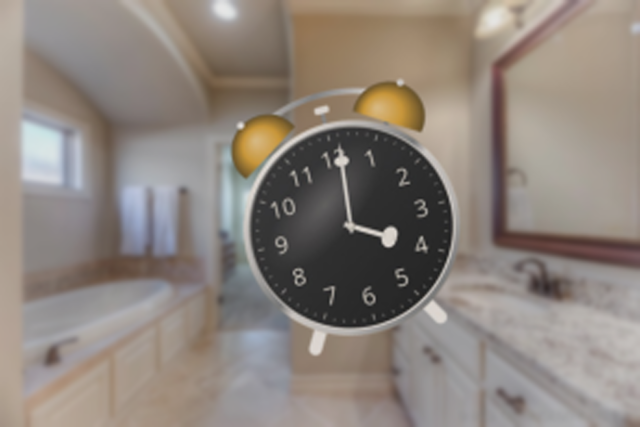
{"hour": 4, "minute": 1}
